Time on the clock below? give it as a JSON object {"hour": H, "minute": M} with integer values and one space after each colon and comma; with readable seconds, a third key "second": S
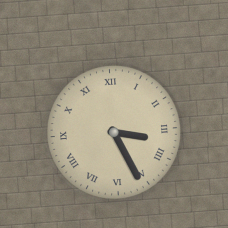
{"hour": 3, "minute": 26}
